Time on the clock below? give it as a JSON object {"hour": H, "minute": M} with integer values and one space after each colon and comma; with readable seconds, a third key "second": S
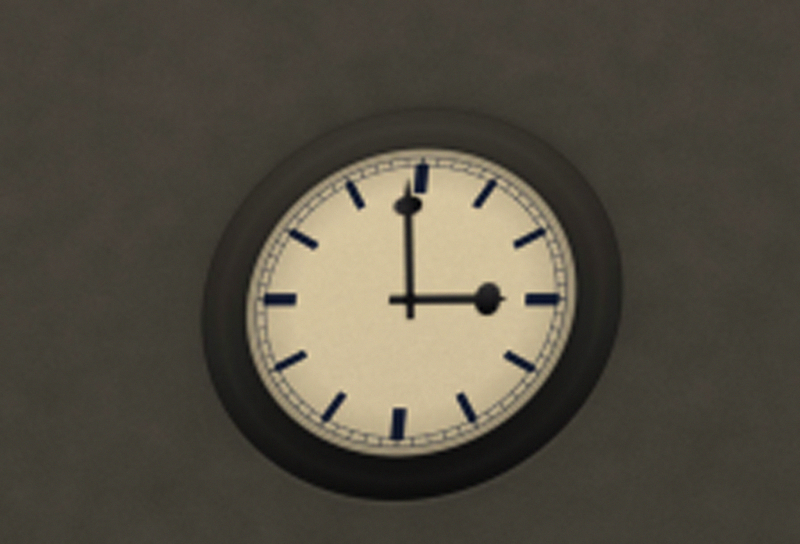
{"hour": 2, "minute": 59}
